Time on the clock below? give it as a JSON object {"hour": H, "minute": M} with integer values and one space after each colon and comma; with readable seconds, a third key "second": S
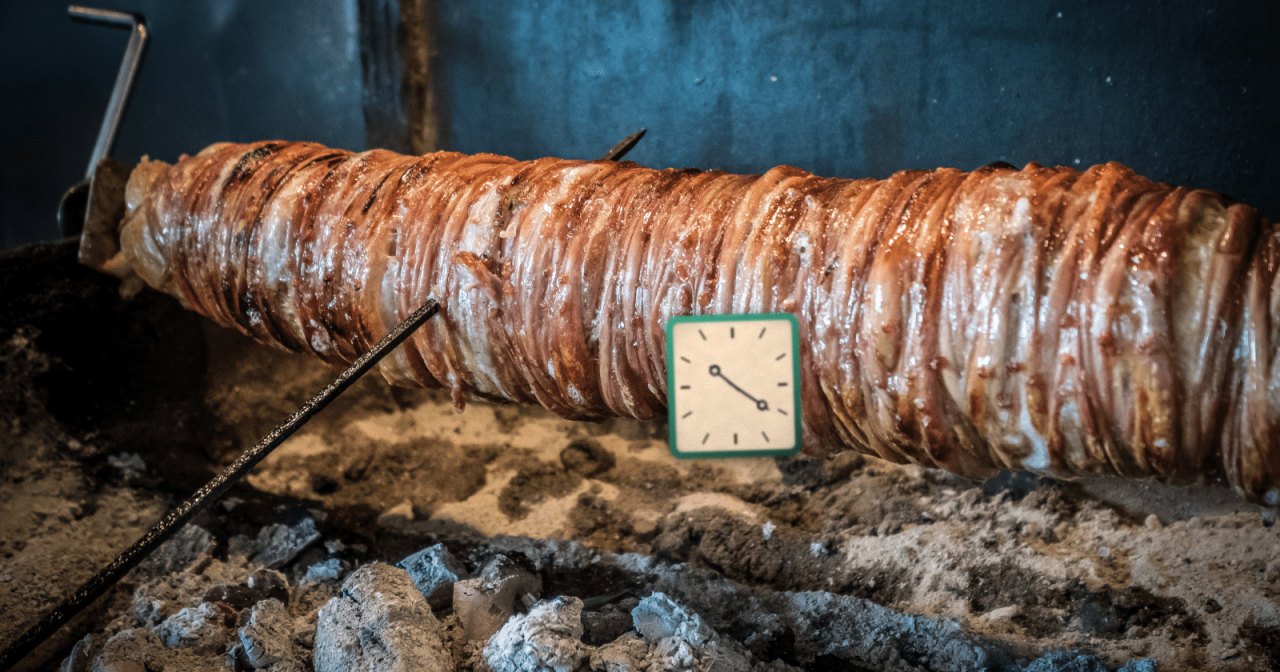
{"hour": 10, "minute": 21}
